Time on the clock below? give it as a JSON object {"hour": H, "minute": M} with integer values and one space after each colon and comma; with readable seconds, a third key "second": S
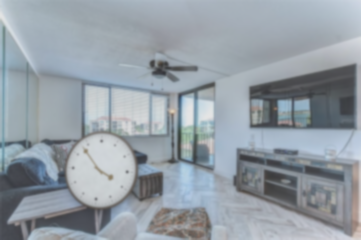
{"hour": 3, "minute": 53}
